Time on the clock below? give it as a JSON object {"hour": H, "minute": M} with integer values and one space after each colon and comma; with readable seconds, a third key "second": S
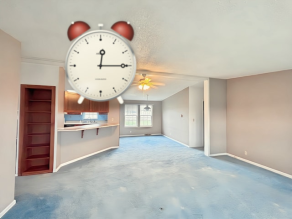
{"hour": 12, "minute": 15}
